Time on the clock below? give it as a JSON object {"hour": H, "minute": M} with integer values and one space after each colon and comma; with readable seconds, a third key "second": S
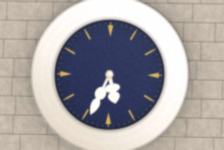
{"hour": 5, "minute": 34}
